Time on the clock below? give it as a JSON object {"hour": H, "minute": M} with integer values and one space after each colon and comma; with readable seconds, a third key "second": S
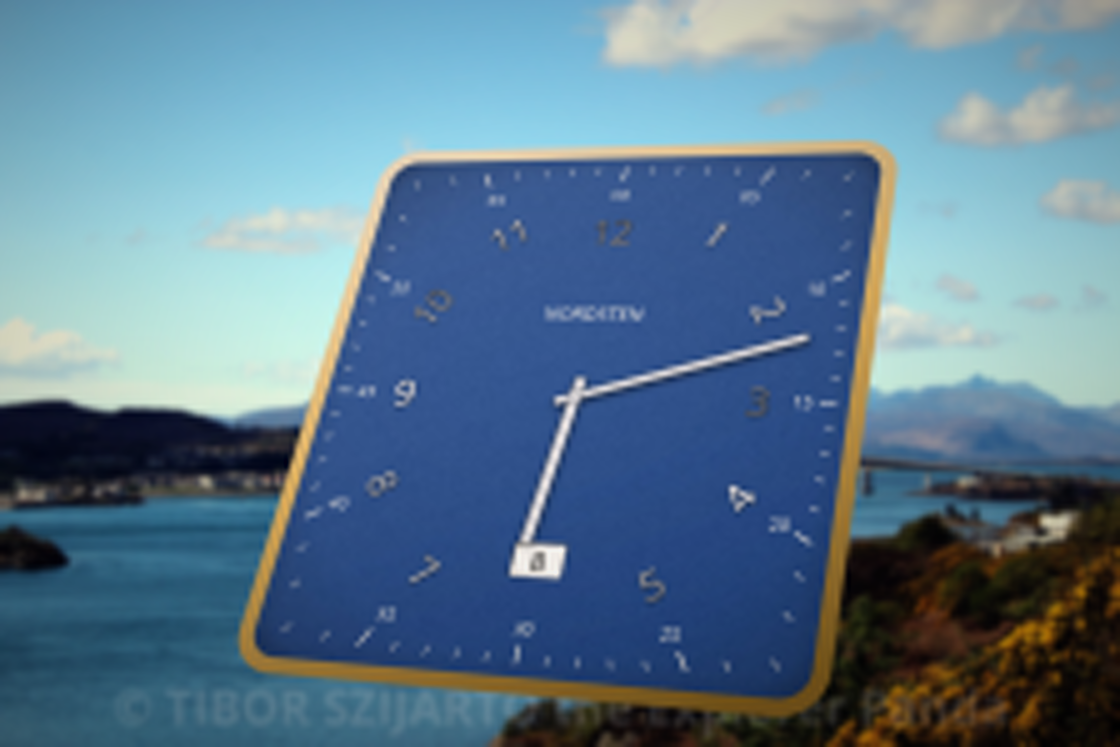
{"hour": 6, "minute": 12}
